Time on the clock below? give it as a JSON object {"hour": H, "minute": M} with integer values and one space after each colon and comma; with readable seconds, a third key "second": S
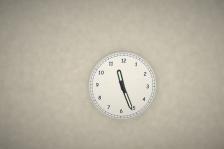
{"hour": 11, "minute": 26}
